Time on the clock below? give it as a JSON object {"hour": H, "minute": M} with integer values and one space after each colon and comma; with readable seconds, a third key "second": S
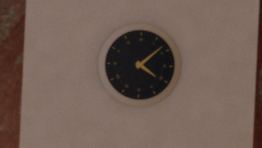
{"hour": 4, "minute": 8}
